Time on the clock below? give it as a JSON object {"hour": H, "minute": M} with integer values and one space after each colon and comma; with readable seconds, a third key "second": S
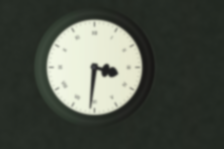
{"hour": 3, "minute": 31}
